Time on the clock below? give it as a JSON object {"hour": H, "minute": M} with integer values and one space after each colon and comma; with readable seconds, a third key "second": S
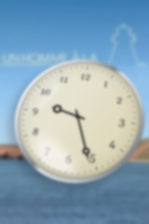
{"hour": 9, "minute": 26}
